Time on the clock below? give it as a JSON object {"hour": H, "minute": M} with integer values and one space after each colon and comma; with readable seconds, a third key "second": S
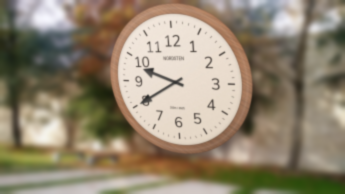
{"hour": 9, "minute": 40}
